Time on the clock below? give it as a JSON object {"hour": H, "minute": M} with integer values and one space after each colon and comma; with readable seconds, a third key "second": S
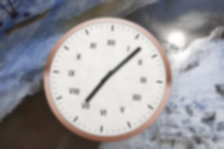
{"hour": 7, "minute": 7}
